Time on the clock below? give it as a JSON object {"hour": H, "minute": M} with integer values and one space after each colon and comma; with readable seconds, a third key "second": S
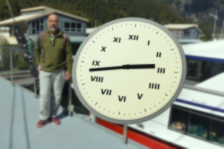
{"hour": 2, "minute": 43}
